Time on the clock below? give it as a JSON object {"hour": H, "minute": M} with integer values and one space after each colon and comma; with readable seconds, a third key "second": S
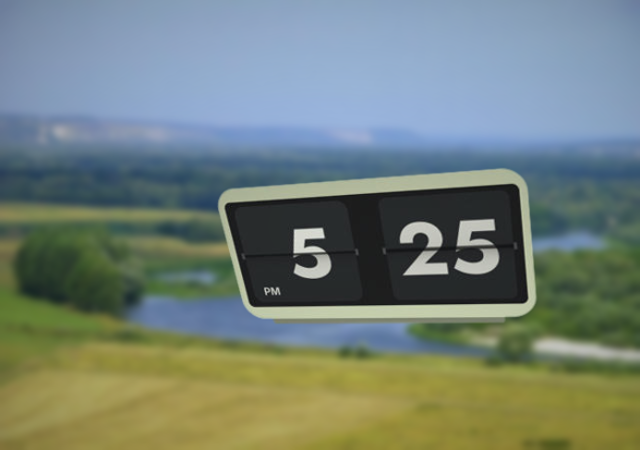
{"hour": 5, "minute": 25}
